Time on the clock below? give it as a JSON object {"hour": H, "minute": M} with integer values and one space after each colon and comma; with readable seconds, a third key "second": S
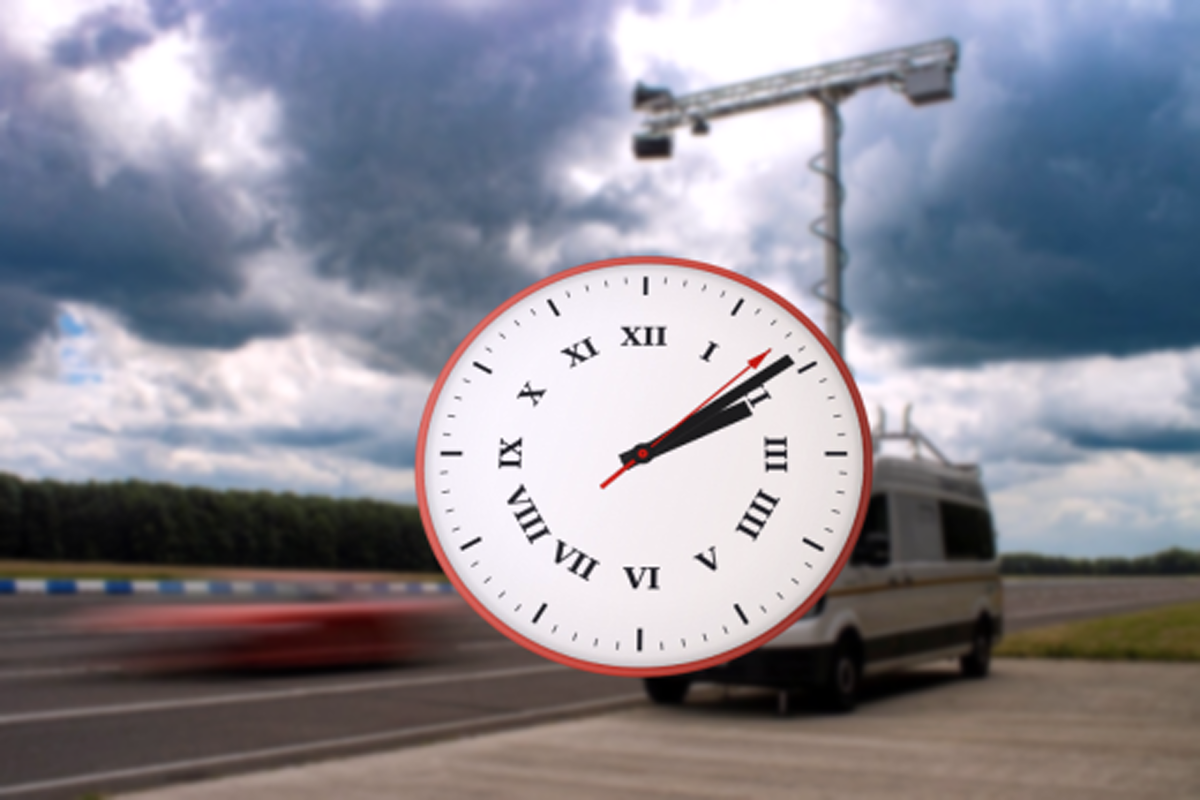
{"hour": 2, "minute": 9, "second": 8}
